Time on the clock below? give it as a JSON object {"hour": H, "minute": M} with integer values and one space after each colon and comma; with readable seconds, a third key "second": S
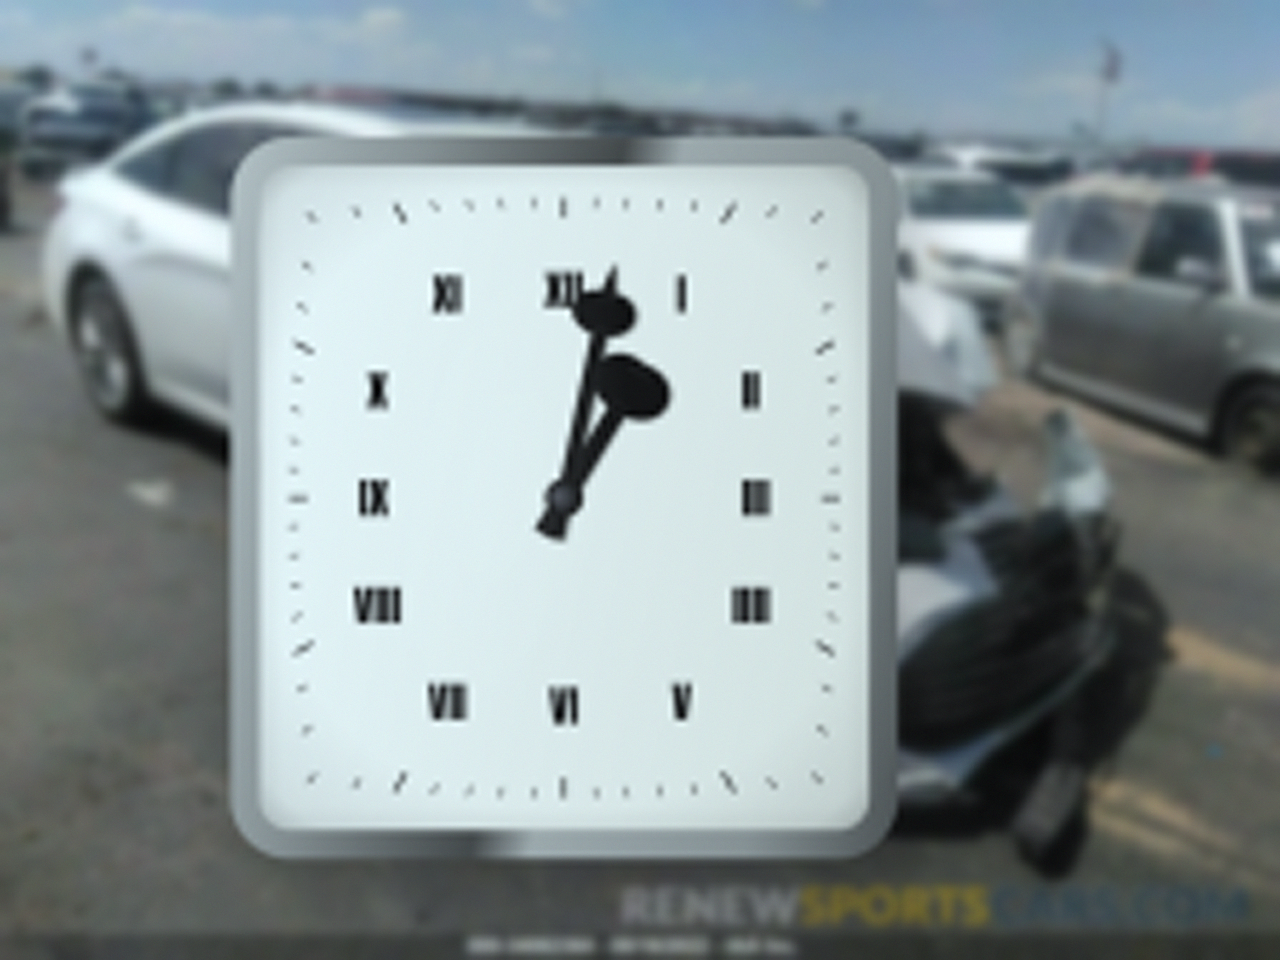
{"hour": 1, "minute": 2}
